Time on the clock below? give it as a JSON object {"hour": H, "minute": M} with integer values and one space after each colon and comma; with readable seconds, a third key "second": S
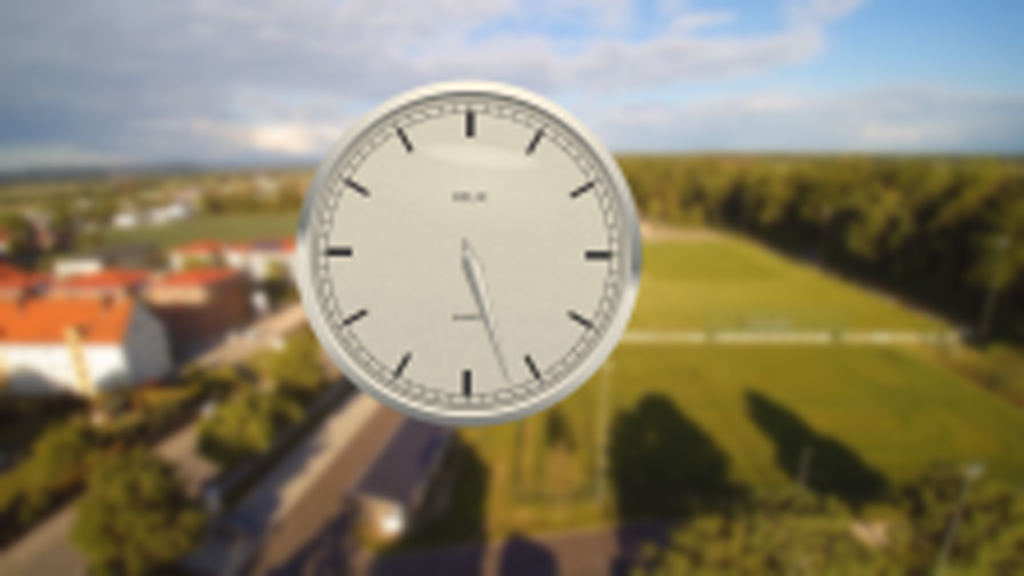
{"hour": 5, "minute": 27}
